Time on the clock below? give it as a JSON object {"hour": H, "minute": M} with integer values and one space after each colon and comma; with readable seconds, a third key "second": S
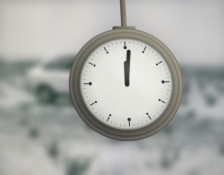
{"hour": 12, "minute": 1}
